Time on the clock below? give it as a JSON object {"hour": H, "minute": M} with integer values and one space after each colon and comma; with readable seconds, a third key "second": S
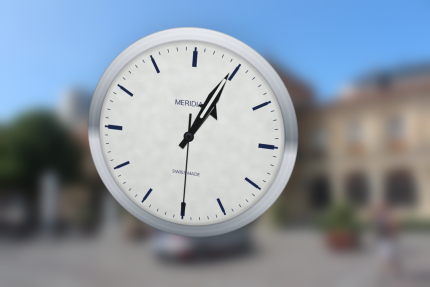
{"hour": 1, "minute": 4, "second": 30}
